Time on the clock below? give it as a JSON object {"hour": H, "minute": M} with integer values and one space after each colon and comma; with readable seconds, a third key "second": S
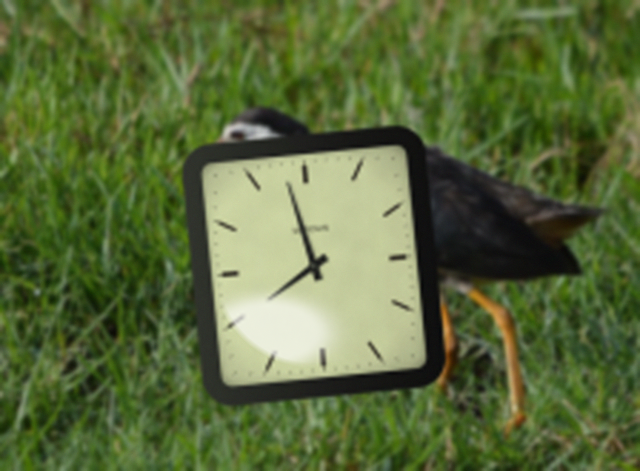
{"hour": 7, "minute": 58}
